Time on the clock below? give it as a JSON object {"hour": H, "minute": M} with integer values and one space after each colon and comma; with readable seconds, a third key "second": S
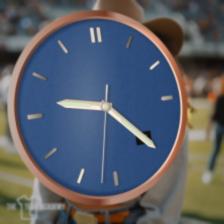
{"hour": 9, "minute": 22, "second": 32}
